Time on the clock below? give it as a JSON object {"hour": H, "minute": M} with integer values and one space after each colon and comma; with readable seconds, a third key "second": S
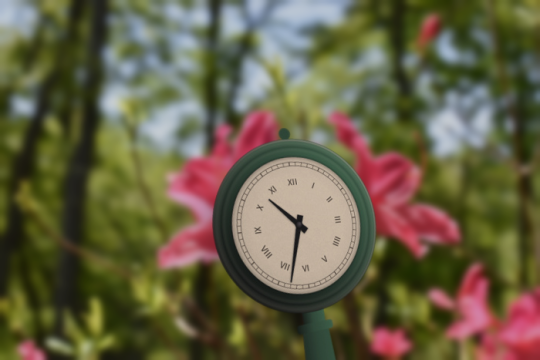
{"hour": 10, "minute": 33}
